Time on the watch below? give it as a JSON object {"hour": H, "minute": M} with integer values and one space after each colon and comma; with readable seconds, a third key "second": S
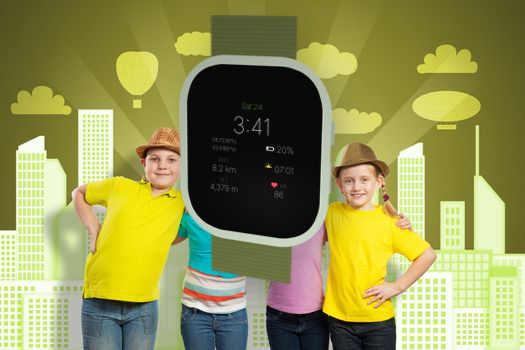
{"hour": 3, "minute": 41}
